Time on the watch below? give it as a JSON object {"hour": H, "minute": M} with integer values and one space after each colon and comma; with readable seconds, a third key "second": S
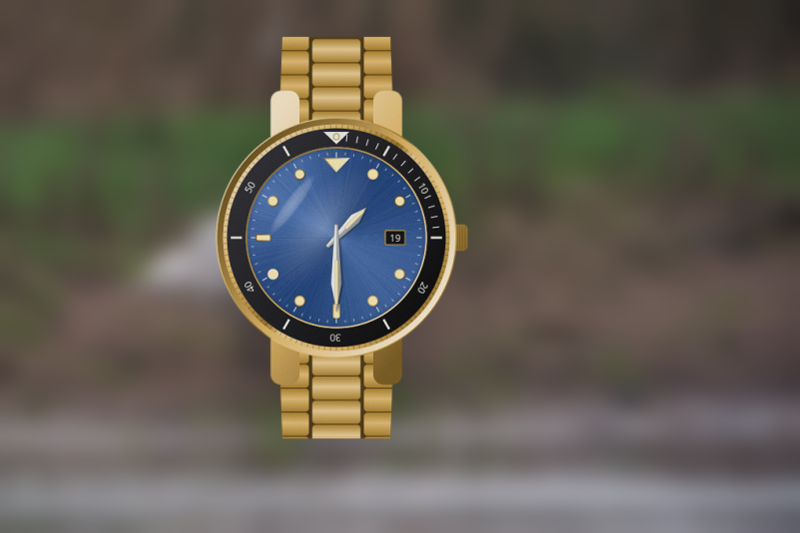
{"hour": 1, "minute": 30}
